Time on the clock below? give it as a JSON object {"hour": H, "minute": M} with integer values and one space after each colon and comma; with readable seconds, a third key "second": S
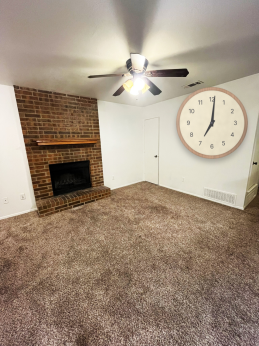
{"hour": 7, "minute": 1}
